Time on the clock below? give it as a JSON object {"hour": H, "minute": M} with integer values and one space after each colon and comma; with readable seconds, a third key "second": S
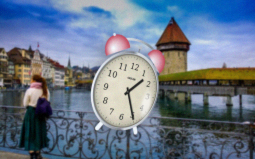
{"hour": 1, "minute": 25}
